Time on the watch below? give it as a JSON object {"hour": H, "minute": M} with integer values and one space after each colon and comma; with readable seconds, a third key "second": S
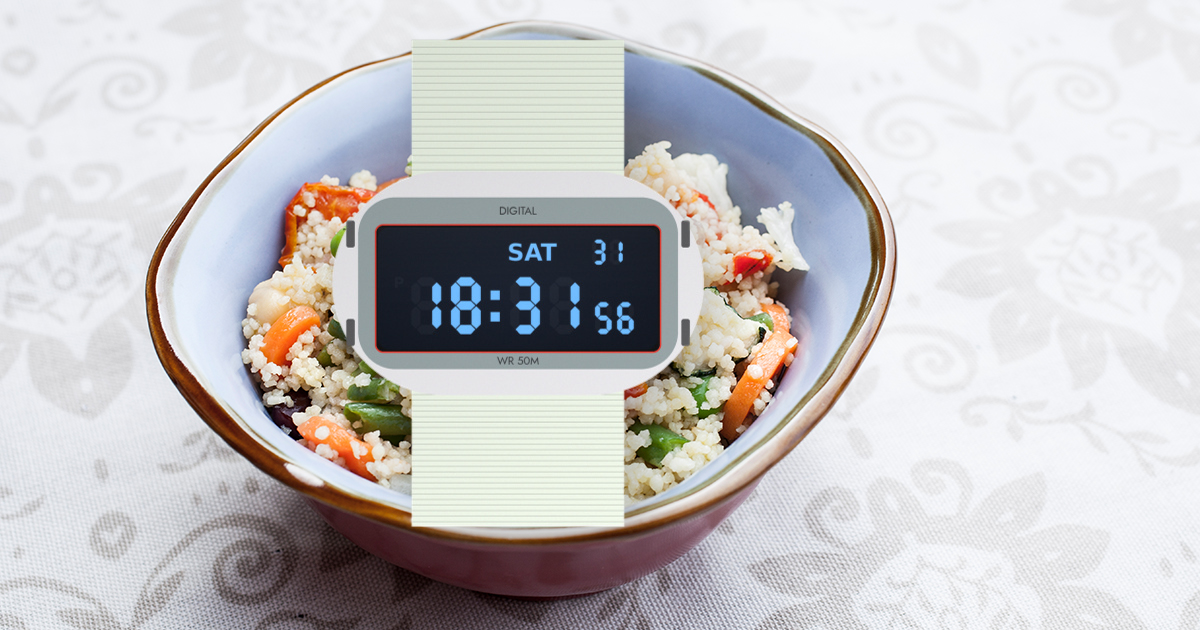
{"hour": 18, "minute": 31, "second": 56}
